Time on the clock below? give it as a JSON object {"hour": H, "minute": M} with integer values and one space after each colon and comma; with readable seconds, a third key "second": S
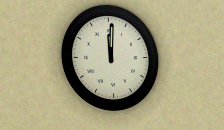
{"hour": 12, "minute": 1}
